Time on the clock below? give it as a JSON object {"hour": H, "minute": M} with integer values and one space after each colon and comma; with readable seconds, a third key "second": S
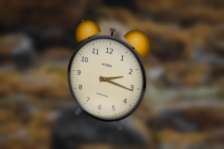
{"hour": 2, "minute": 16}
